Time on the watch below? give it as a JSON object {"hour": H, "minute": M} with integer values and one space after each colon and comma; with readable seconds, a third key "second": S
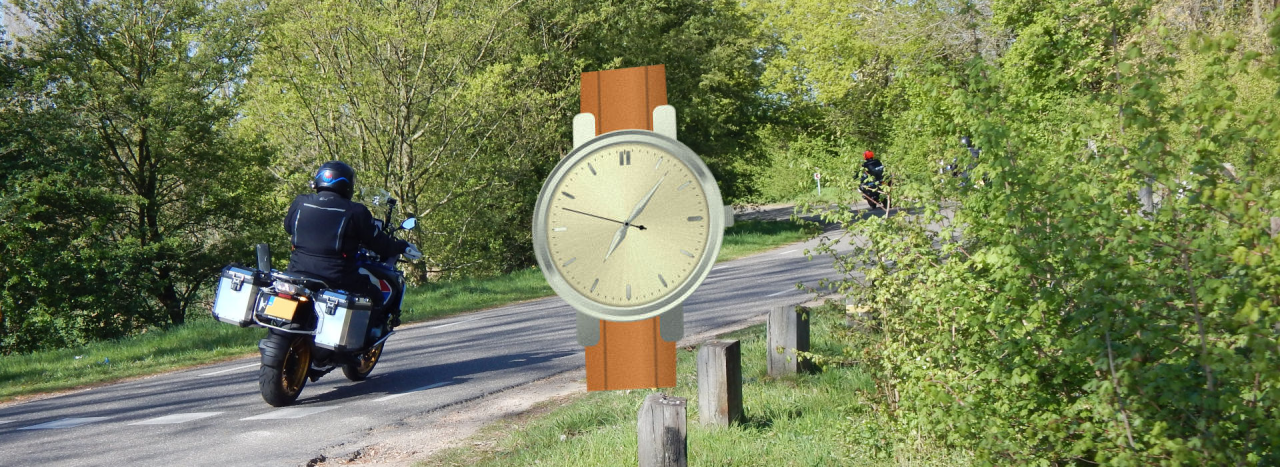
{"hour": 7, "minute": 6, "second": 48}
